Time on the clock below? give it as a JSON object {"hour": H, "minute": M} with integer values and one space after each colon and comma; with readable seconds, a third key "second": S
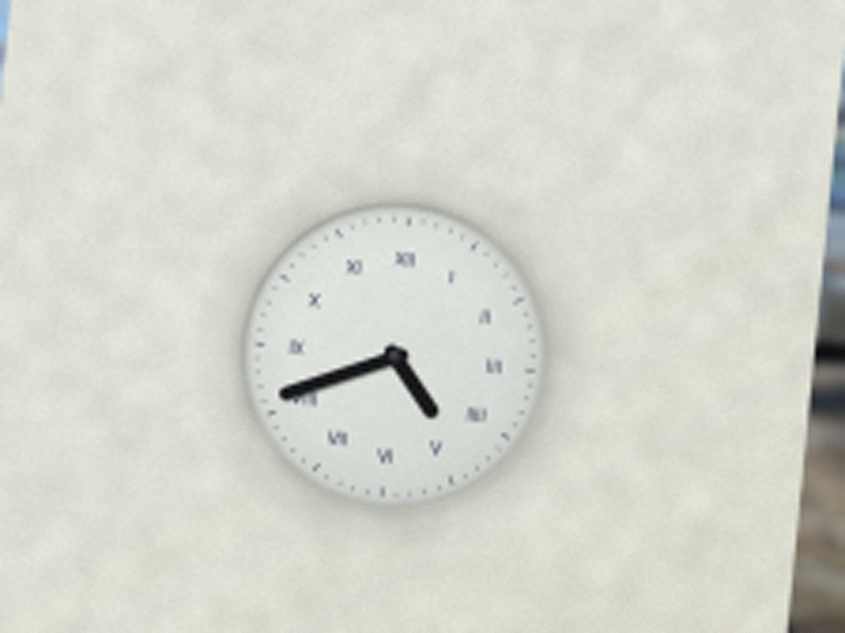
{"hour": 4, "minute": 41}
